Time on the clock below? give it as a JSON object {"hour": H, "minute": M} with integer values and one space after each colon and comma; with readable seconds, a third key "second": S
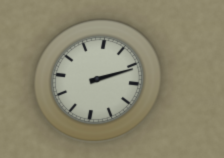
{"hour": 2, "minute": 11}
